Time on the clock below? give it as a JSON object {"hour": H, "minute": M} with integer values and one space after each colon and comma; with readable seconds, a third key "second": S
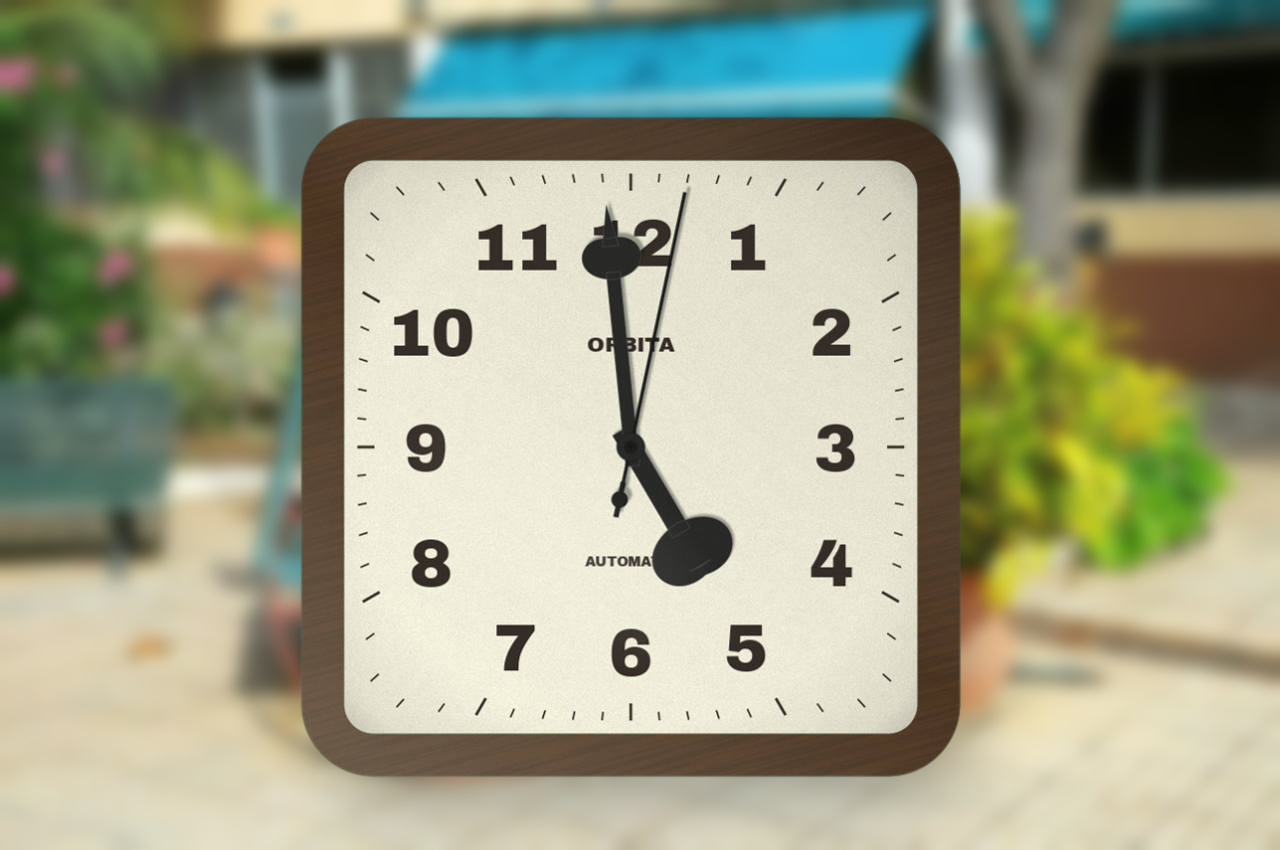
{"hour": 4, "minute": 59, "second": 2}
